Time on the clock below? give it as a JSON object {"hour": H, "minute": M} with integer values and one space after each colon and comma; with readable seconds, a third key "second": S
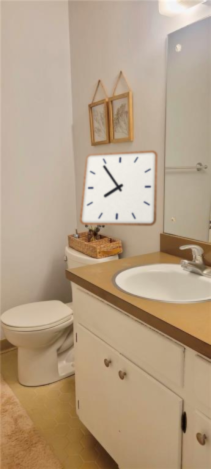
{"hour": 7, "minute": 54}
